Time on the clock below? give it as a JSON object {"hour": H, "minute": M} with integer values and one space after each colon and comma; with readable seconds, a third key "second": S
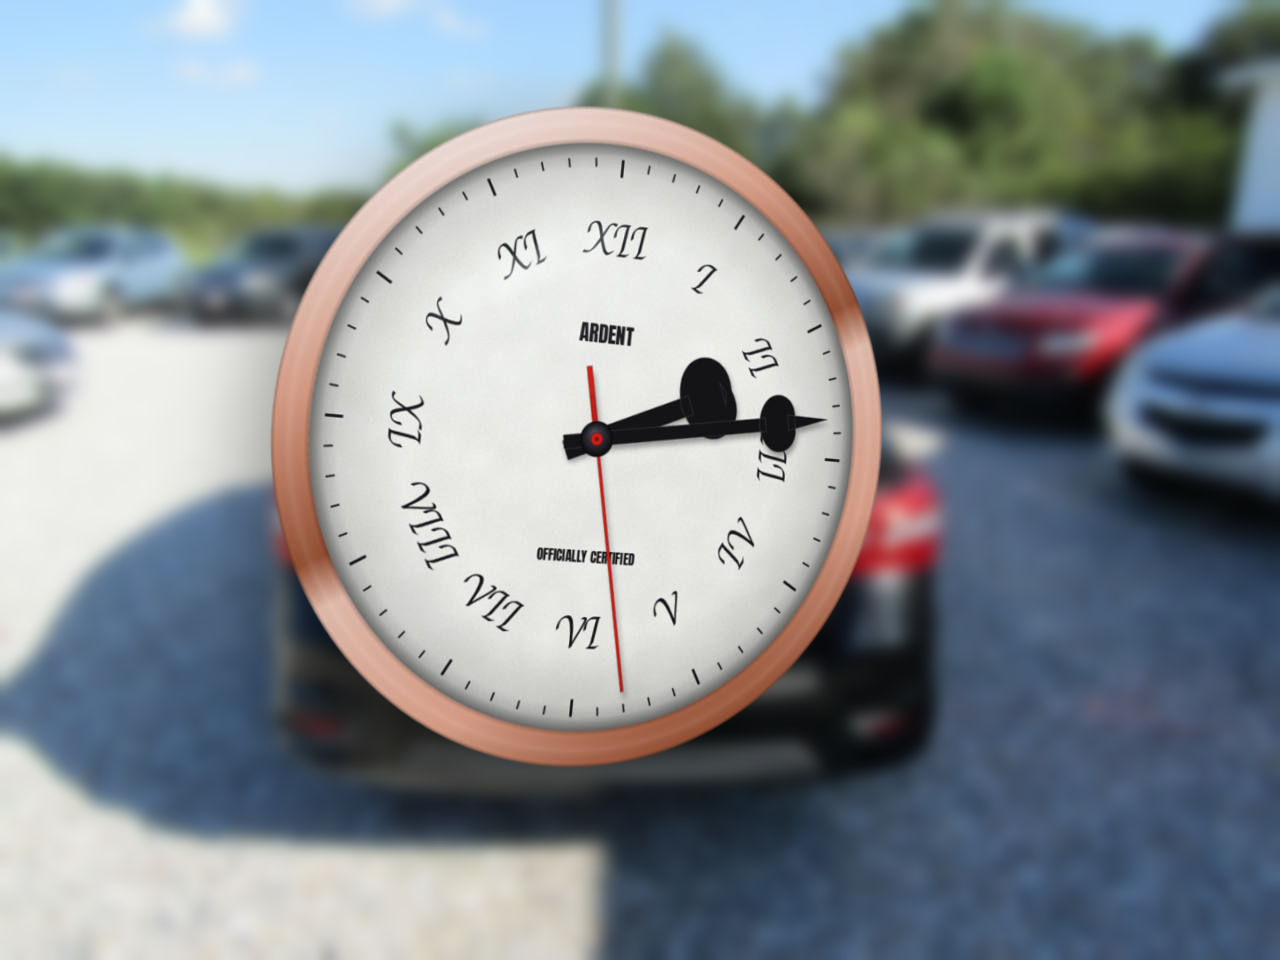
{"hour": 2, "minute": 13, "second": 28}
